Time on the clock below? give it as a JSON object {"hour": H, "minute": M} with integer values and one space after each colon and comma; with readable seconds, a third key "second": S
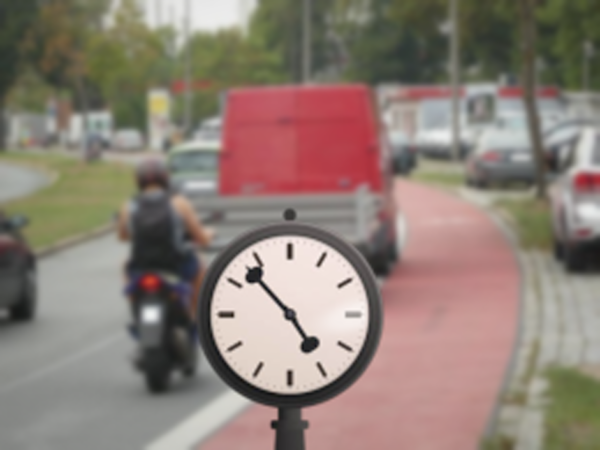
{"hour": 4, "minute": 53}
